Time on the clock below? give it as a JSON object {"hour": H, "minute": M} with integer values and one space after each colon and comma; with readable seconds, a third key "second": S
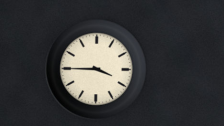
{"hour": 3, "minute": 45}
